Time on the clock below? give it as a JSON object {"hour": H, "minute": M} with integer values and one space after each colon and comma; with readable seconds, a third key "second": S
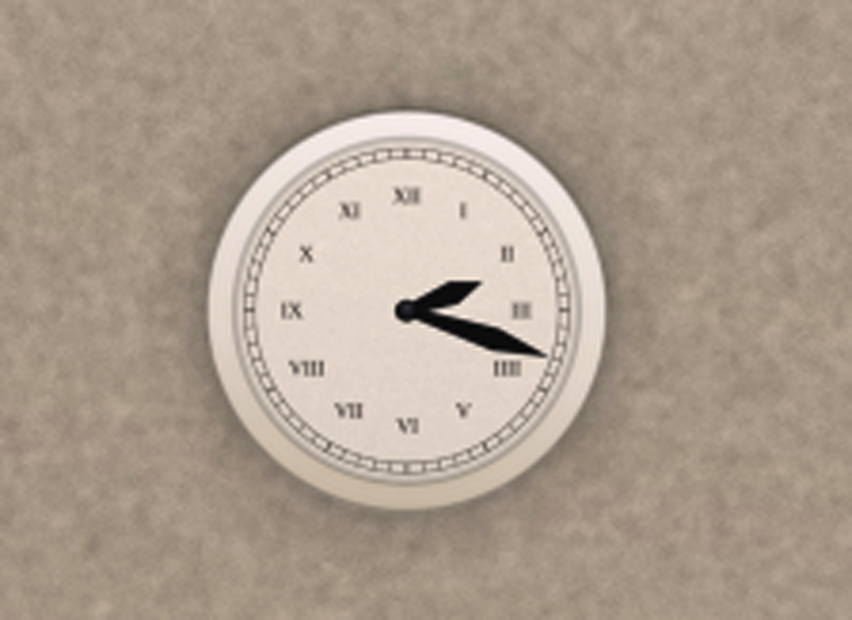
{"hour": 2, "minute": 18}
